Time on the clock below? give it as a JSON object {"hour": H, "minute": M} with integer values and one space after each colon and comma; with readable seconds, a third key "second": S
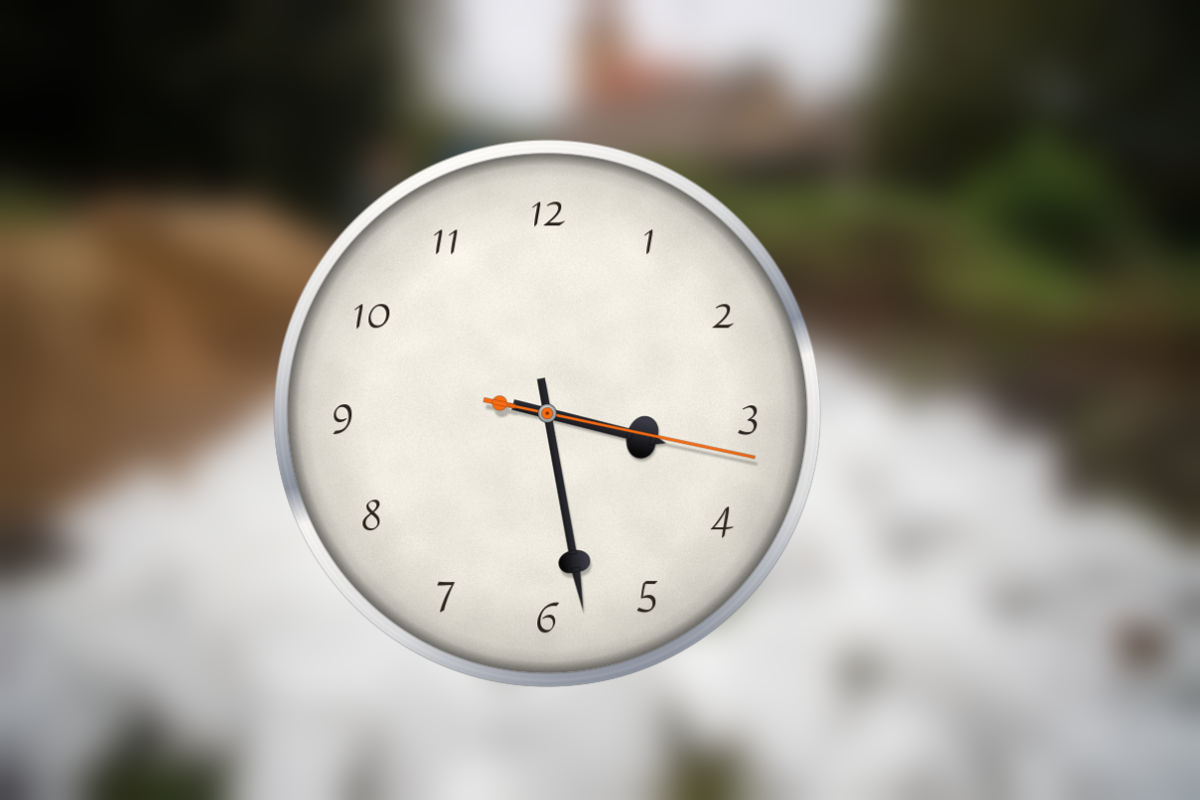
{"hour": 3, "minute": 28, "second": 17}
